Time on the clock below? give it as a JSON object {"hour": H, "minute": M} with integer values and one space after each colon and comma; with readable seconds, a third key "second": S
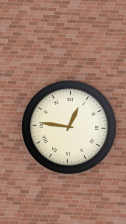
{"hour": 12, "minute": 46}
